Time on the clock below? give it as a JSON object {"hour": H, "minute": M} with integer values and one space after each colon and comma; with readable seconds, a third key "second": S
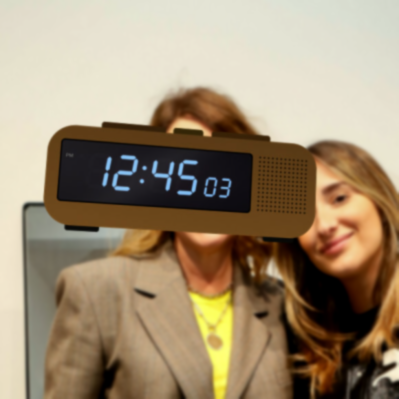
{"hour": 12, "minute": 45, "second": 3}
